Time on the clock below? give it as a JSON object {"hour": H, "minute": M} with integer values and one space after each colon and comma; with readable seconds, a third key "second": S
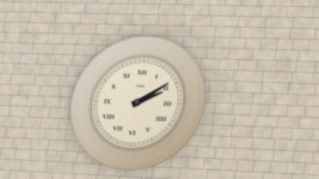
{"hour": 2, "minute": 9}
